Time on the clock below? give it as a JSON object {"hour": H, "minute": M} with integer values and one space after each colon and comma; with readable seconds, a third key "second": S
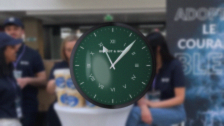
{"hour": 11, "minute": 7}
